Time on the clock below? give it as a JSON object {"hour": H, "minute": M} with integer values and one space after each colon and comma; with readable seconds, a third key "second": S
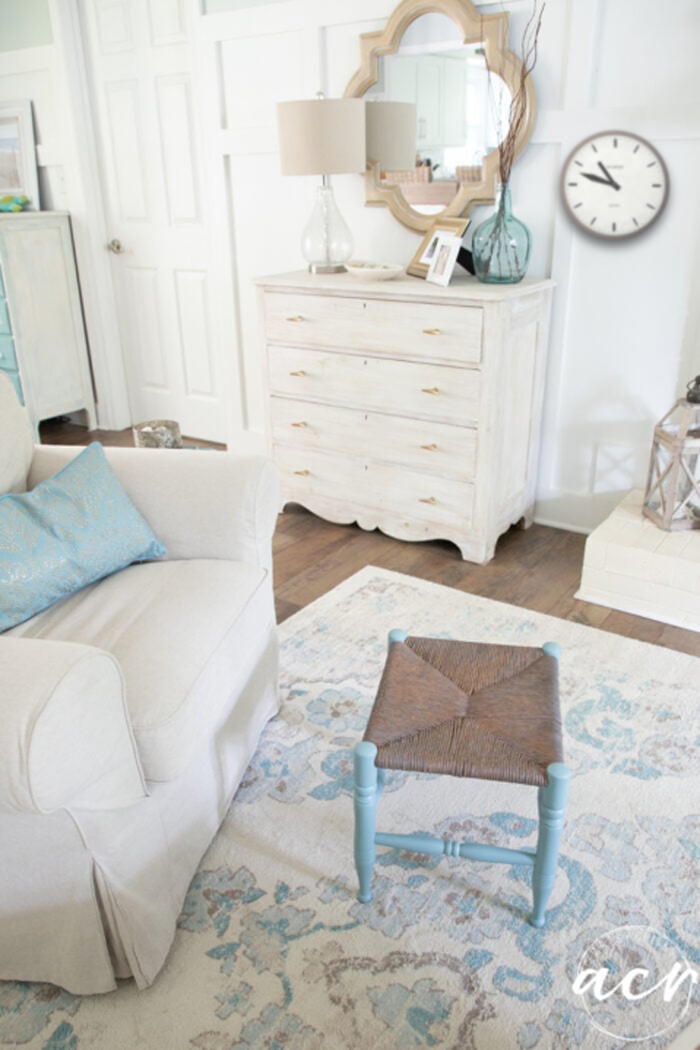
{"hour": 10, "minute": 48}
